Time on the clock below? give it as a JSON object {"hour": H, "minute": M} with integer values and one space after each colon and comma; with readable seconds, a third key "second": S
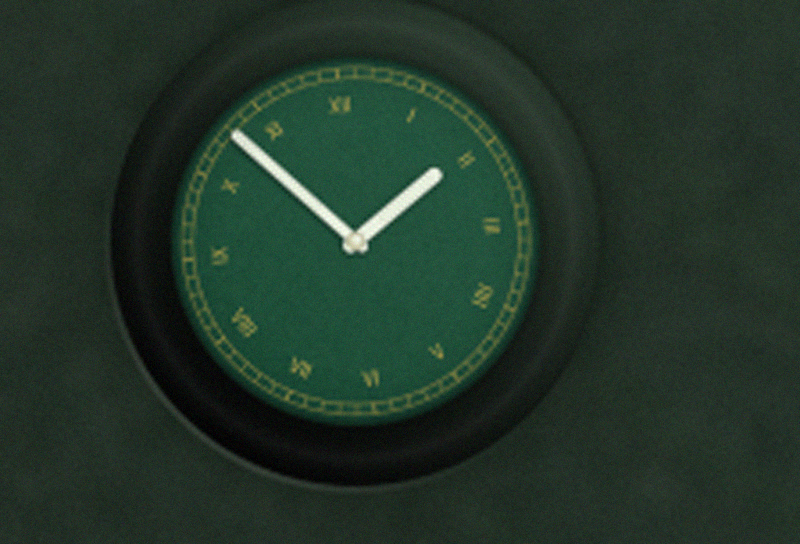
{"hour": 1, "minute": 53}
